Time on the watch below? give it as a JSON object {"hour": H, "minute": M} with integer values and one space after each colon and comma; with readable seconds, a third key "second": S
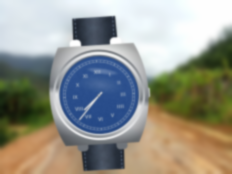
{"hour": 7, "minute": 37}
